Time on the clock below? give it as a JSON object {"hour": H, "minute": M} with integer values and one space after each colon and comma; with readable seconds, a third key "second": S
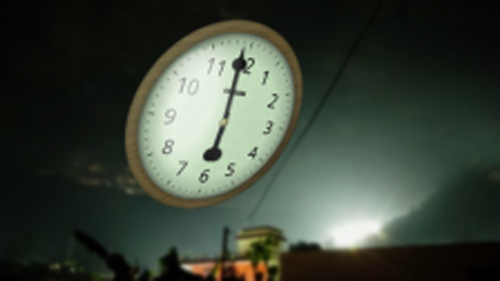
{"hour": 5, "minute": 59}
